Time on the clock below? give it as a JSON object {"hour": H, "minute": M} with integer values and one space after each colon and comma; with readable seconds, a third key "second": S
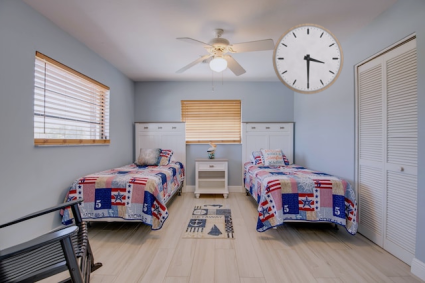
{"hour": 3, "minute": 30}
